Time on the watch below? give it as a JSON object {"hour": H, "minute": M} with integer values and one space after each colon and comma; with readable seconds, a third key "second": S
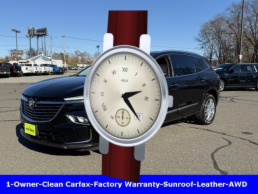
{"hour": 2, "minute": 23}
